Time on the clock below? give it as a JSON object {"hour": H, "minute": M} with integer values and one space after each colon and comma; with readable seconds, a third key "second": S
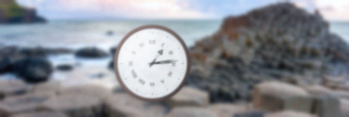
{"hour": 1, "minute": 14}
